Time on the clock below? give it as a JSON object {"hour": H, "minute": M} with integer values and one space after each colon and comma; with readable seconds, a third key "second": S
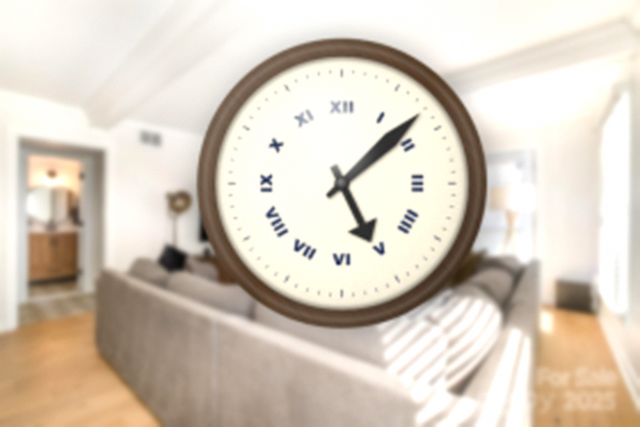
{"hour": 5, "minute": 8}
